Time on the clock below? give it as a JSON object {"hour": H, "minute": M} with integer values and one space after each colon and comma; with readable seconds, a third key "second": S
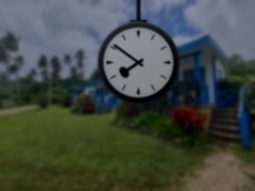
{"hour": 7, "minute": 51}
